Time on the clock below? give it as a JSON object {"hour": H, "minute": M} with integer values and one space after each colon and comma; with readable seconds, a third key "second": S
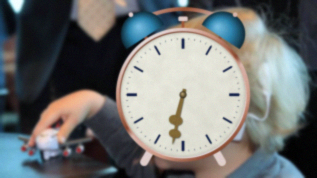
{"hour": 6, "minute": 32}
